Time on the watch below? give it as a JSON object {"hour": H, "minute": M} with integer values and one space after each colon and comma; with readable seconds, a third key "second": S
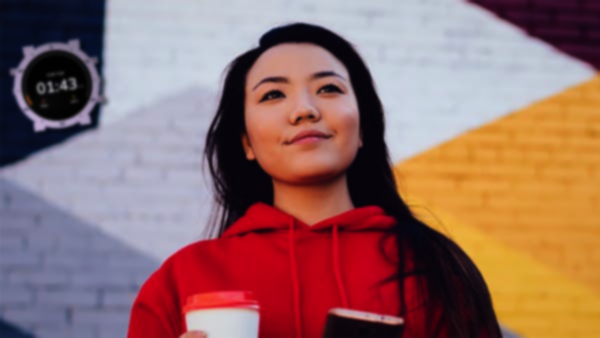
{"hour": 1, "minute": 43}
